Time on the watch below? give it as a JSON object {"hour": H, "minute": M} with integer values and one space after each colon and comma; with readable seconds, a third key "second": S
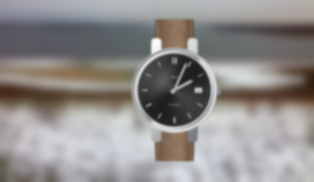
{"hour": 2, "minute": 4}
